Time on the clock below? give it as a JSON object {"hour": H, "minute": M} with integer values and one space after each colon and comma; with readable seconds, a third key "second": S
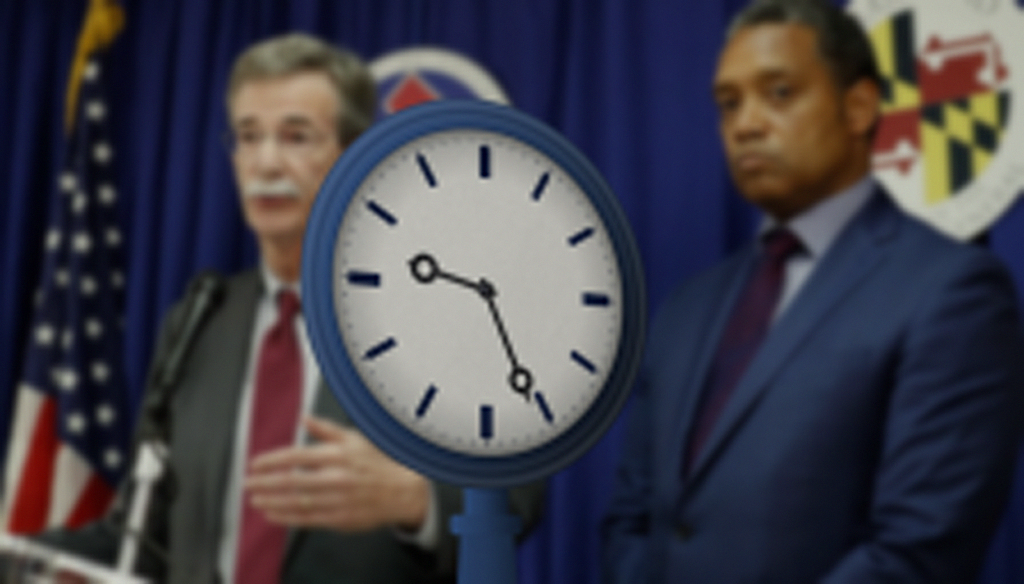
{"hour": 9, "minute": 26}
